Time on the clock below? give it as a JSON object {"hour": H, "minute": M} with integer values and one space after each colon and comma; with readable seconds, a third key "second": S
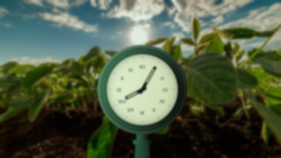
{"hour": 8, "minute": 5}
